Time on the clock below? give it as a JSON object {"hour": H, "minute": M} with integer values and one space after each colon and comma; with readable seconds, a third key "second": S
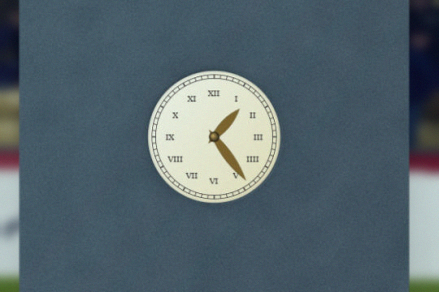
{"hour": 1, "minute": 24}
